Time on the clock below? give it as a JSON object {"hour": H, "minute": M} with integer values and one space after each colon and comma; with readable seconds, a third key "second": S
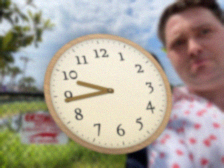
{"hour": 9, "minute": 44}
